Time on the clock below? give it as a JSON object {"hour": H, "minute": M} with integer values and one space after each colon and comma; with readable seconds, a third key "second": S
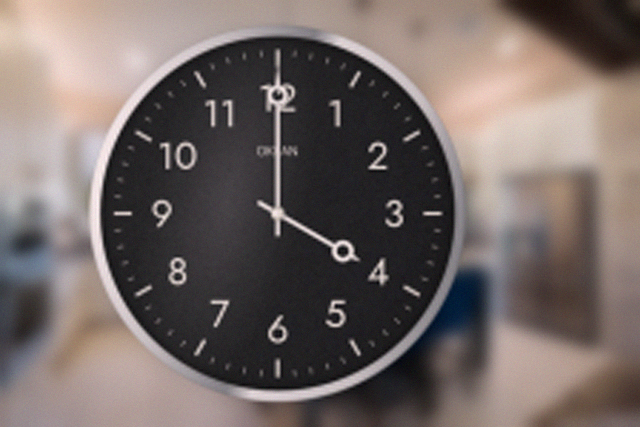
{"hour": 4, "minute": 0}
